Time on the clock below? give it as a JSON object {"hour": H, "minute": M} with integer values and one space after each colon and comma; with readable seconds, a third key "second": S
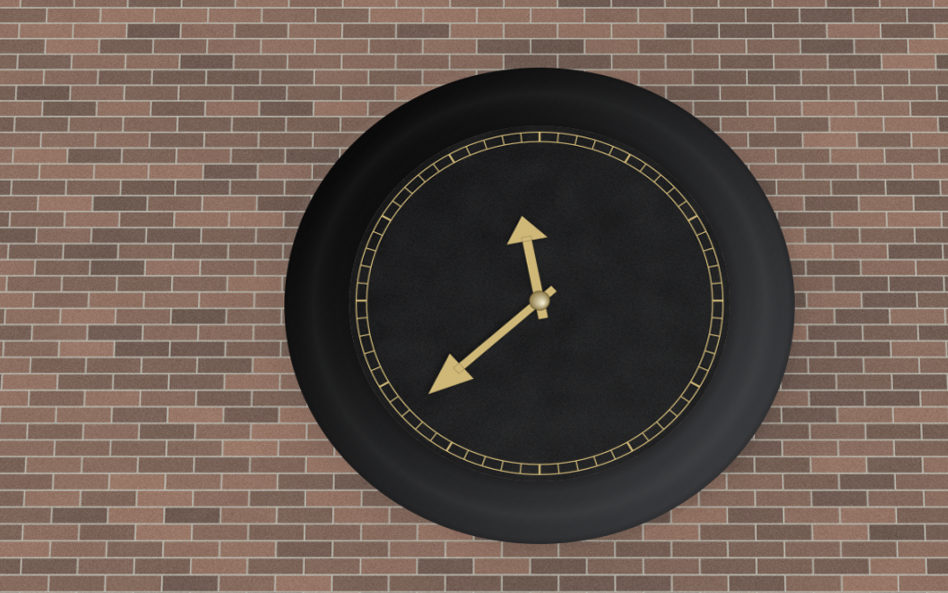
{"hour": 11, "minute": 38}
